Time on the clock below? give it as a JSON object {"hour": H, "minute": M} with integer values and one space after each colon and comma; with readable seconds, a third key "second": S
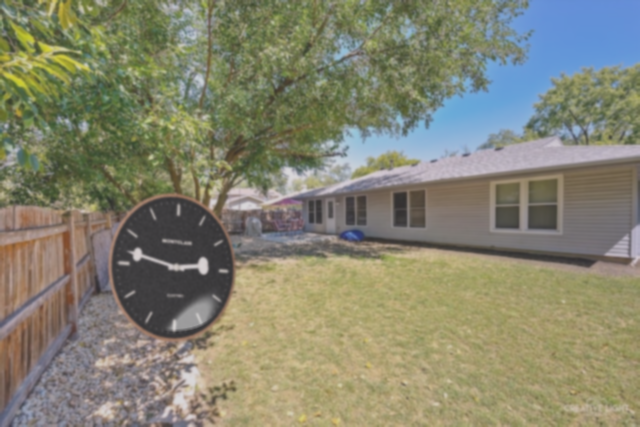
{"hour": 2, "minute": 47}
